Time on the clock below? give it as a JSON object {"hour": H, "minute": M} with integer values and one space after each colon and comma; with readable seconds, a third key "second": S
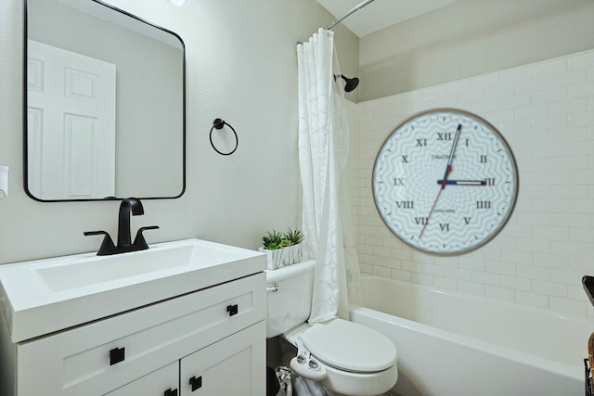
{"hour": 3, "minute": 2, "second": 34}
